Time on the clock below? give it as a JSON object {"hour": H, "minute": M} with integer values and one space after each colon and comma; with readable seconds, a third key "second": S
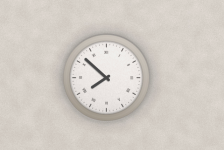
{"hour": 7, "minute": 52}
